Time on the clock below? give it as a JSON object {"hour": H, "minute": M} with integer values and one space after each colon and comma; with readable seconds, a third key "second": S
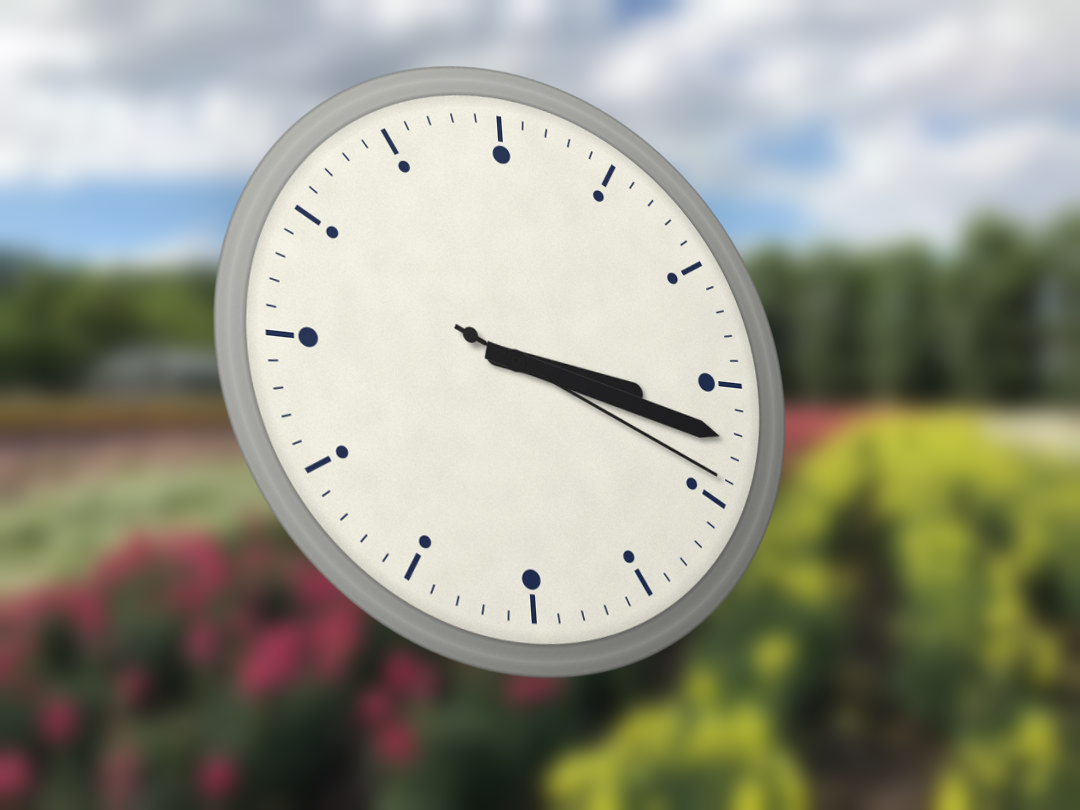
{"hour": 3, "minute": 17, "second": 19}
